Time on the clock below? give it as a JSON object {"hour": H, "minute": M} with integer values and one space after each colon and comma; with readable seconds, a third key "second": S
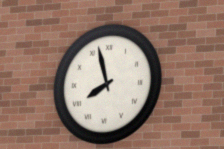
{"hour": 7, "minute": 57}
